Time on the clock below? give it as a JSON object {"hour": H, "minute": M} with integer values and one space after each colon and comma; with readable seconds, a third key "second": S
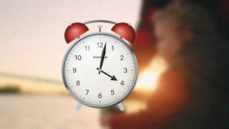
{"hour": 4, "minute": 2}
